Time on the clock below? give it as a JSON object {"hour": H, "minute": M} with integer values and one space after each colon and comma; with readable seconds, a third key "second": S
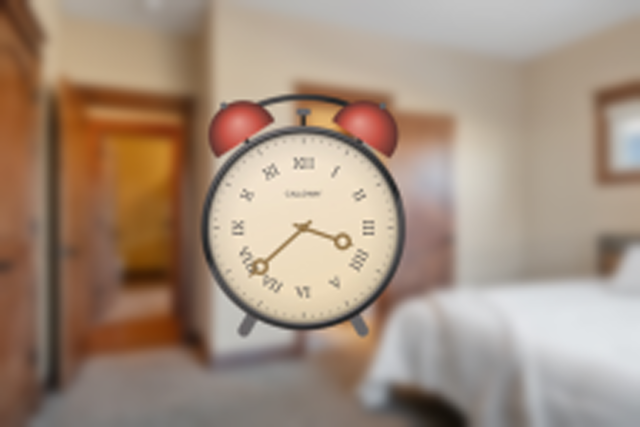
{"hour": 3, "minute": 38}
